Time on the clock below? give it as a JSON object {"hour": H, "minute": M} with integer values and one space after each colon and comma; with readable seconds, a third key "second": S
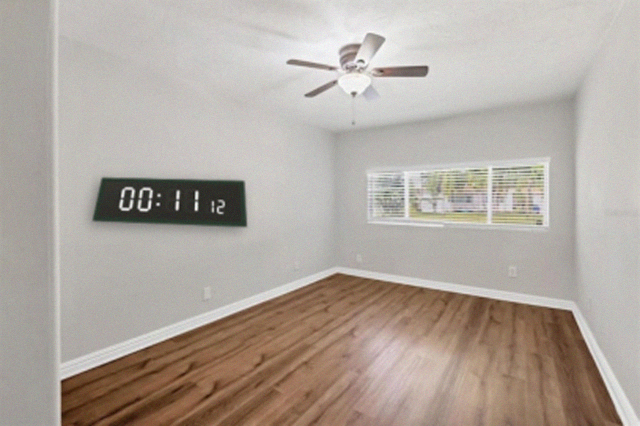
{"hour": 0, "minute": 11, "second": 12}
